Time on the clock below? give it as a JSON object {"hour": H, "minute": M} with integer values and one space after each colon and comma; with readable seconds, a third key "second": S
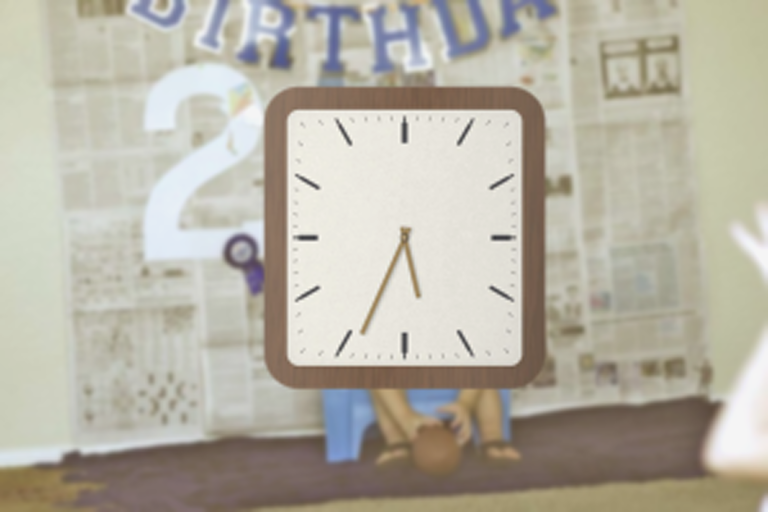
{"hour": 5, "minute": 34}
